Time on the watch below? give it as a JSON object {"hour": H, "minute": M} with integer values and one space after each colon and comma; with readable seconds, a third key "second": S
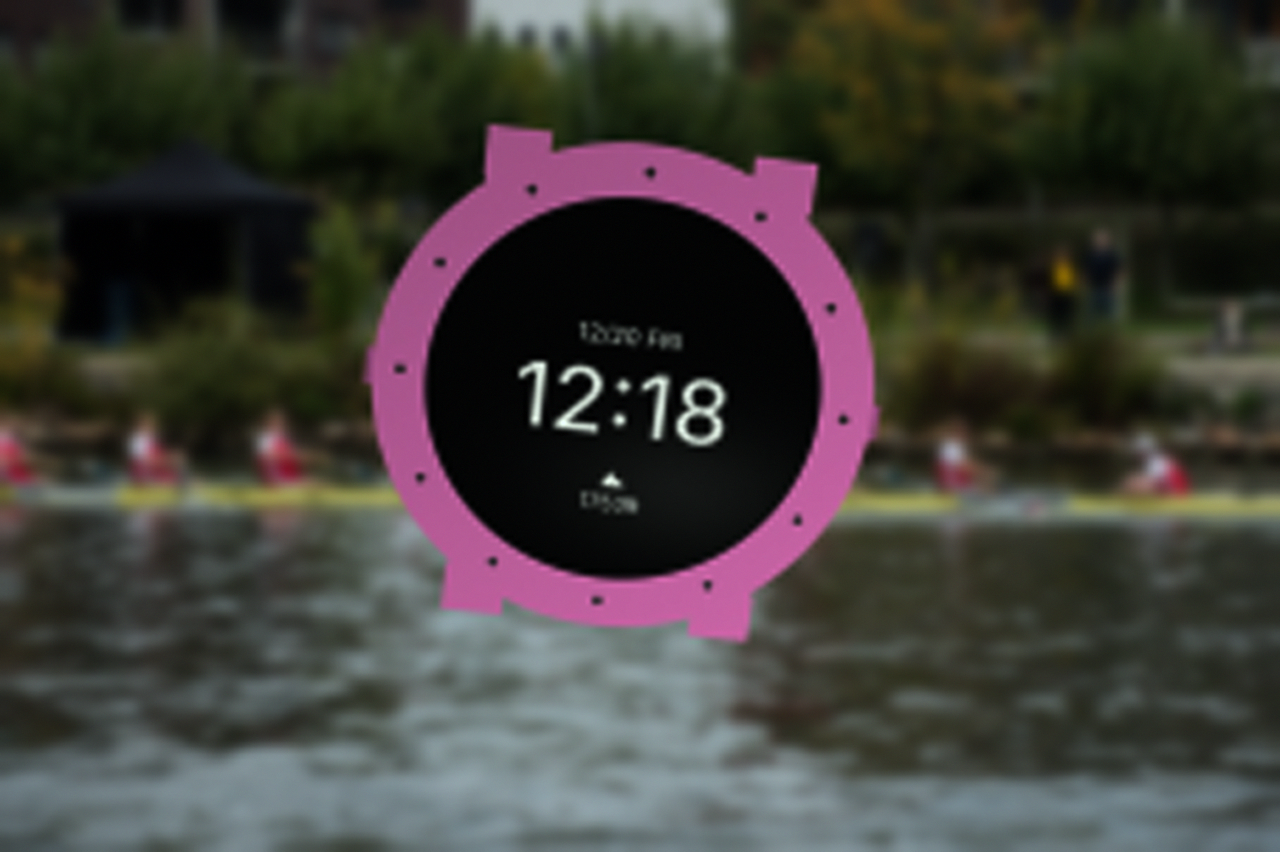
{"hour": 12, "minute": 18}
